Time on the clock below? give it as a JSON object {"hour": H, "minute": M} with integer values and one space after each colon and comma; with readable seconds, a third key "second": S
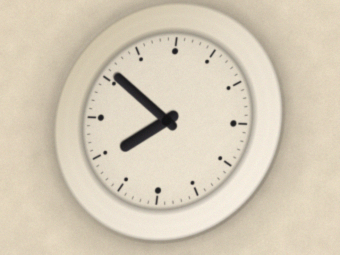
{"hour": 7, "minute": 51}
